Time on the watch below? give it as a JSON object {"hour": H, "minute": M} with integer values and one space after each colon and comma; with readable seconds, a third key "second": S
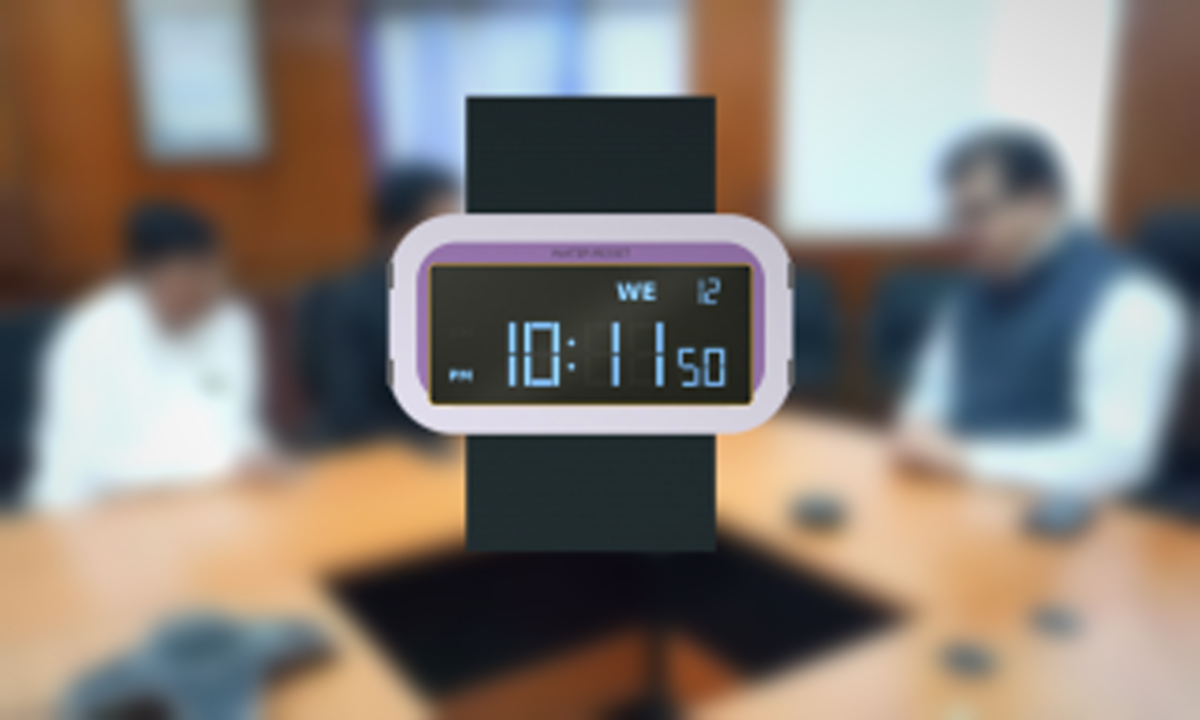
{"hour": 10, "minute": 11, "second": 50}
